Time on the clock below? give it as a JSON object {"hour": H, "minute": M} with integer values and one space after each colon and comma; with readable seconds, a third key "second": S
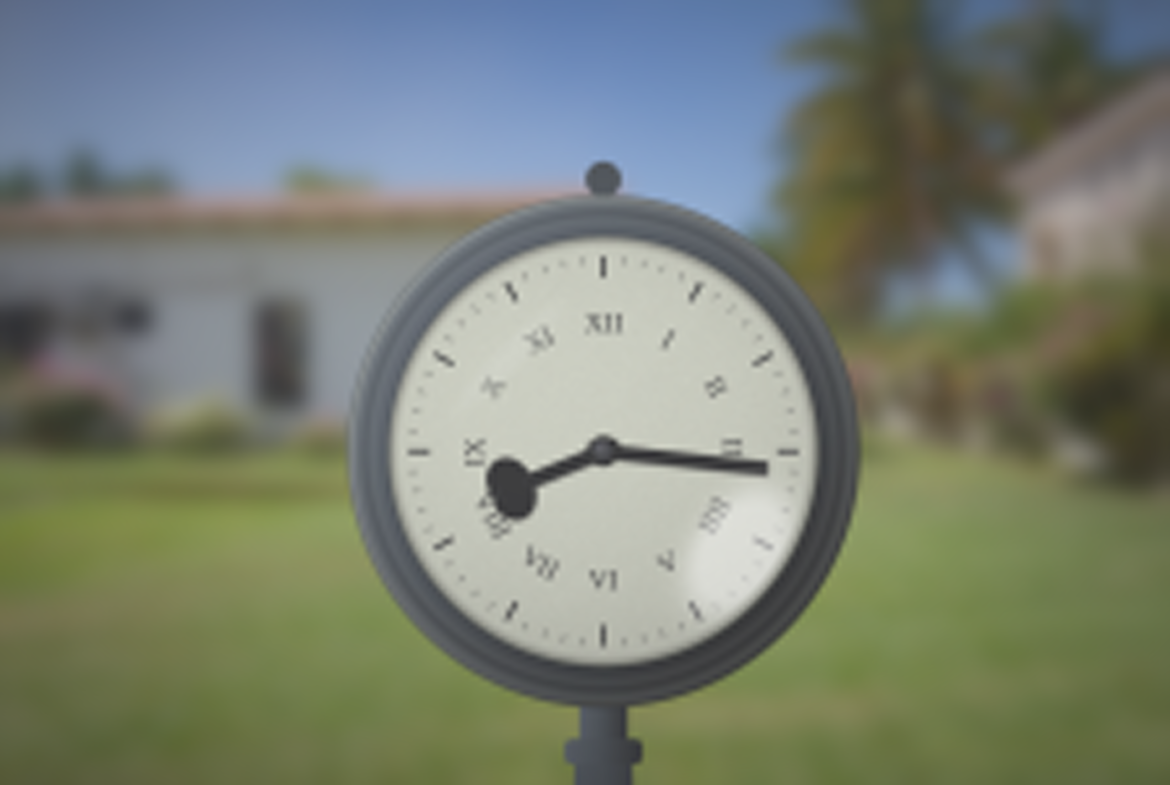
{"hour": 8, "minute": 16}
